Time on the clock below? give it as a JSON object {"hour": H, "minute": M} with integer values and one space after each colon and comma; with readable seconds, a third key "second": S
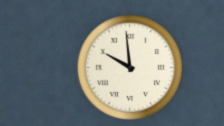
{"hour": 9, "minute": 59}
